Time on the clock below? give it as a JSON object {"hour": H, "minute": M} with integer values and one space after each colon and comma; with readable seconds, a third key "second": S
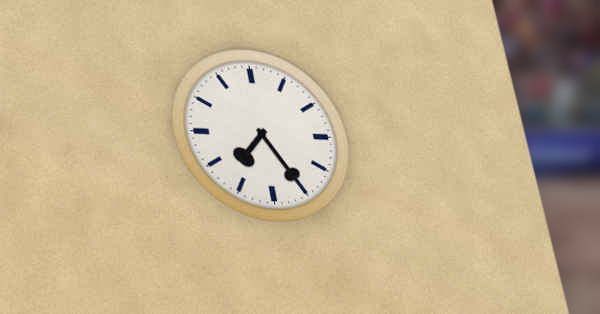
{"hour": 7, "minute": 25}
